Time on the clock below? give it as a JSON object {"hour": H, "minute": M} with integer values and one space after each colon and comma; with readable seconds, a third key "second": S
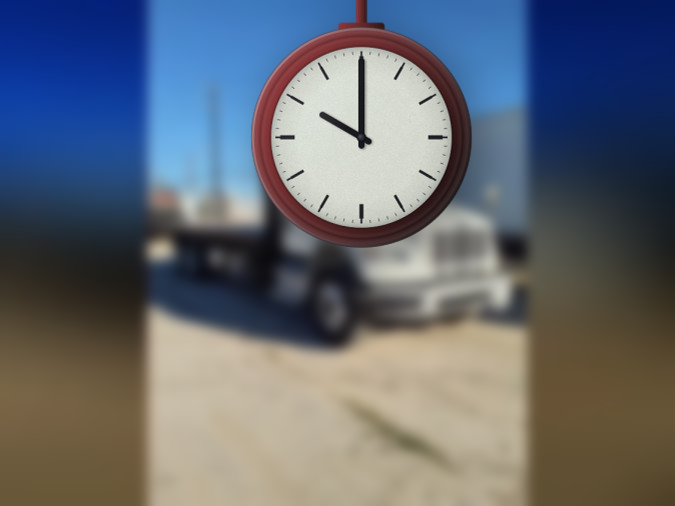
{"hour": 10, "minute": 0}
